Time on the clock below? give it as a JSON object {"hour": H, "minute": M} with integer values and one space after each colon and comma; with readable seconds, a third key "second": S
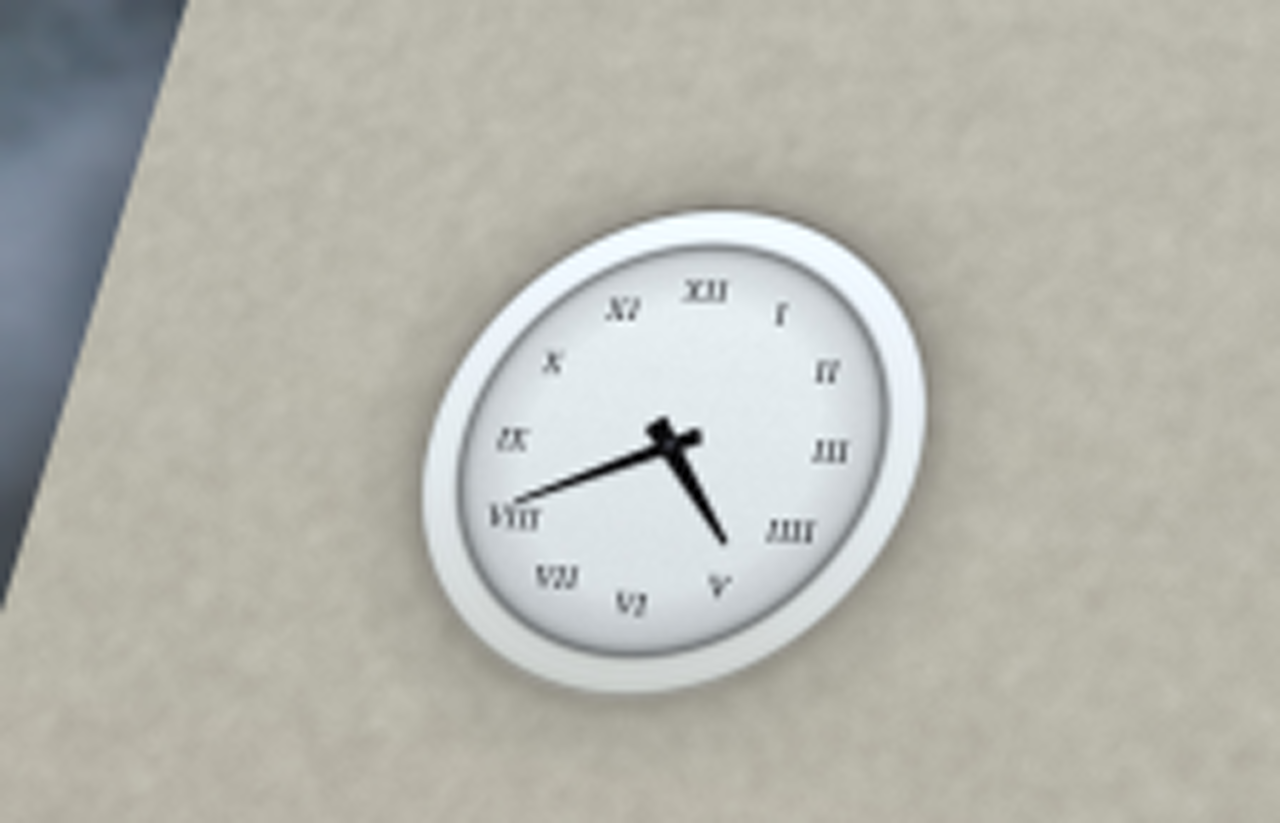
{"hour": 4, "minute": 41}
